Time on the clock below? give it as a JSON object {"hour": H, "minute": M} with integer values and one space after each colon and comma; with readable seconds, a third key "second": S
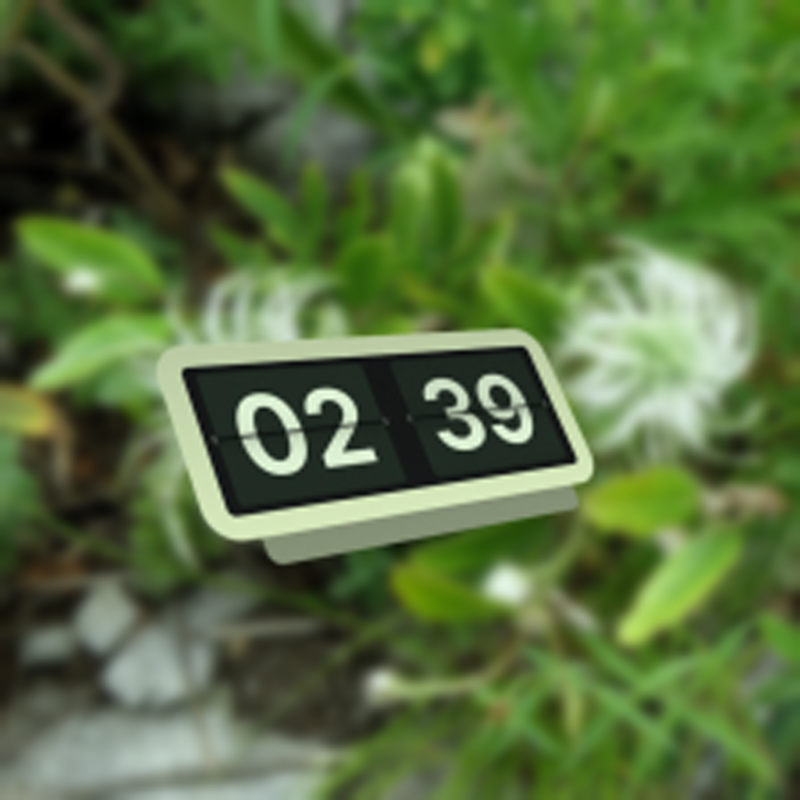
{"hour": 2, "minute": 39}
